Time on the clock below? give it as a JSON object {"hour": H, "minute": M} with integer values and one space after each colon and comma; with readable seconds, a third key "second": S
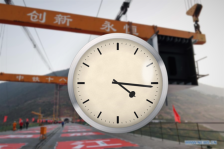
{"hour": 4, "minute": 16}
